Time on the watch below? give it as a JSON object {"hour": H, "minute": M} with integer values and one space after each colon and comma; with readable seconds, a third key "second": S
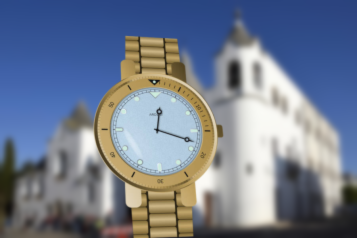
{"hour": 12, "minute": 18}
